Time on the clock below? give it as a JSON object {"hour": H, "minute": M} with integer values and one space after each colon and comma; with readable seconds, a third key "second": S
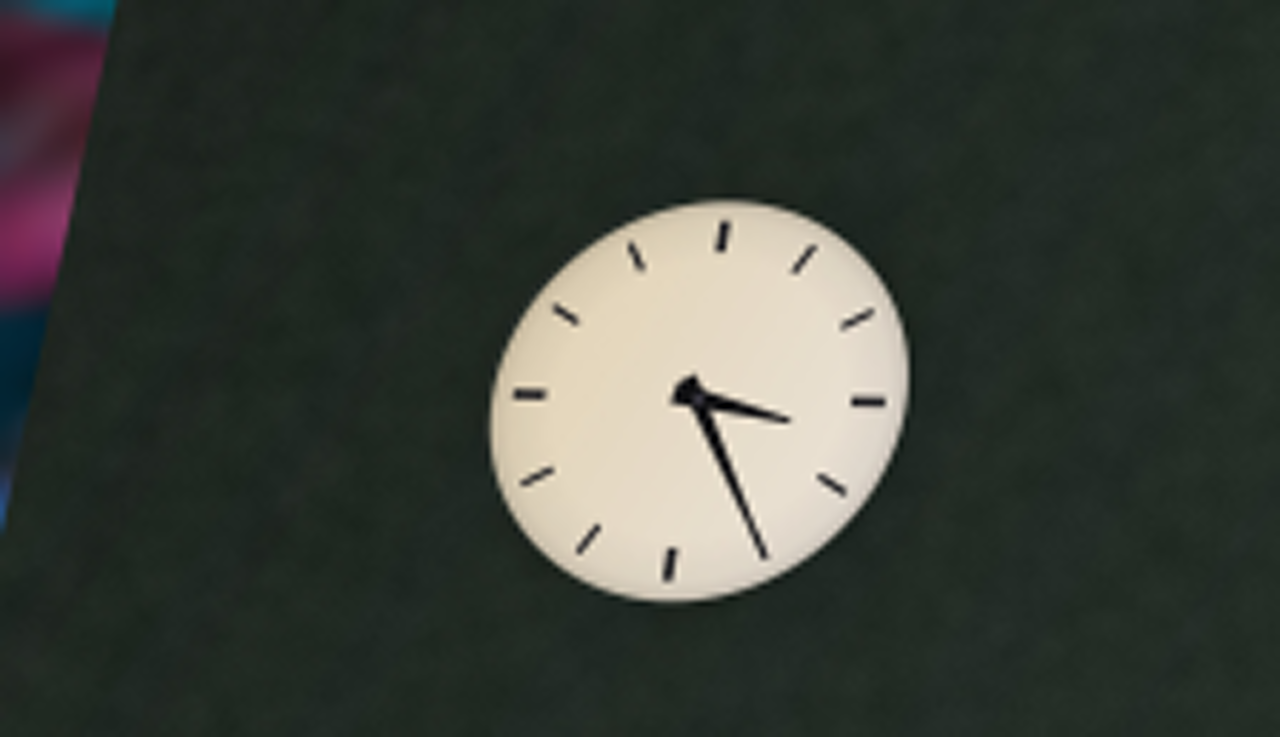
{"hour": 3, "minute": 25}
